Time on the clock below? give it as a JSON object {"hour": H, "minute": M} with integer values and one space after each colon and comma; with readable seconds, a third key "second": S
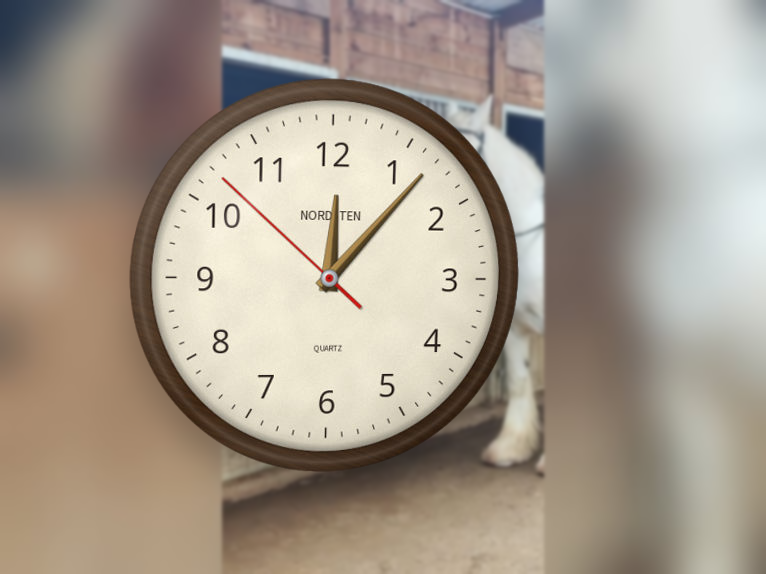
{"hour": 12, "minute": 6, "second": 52}
